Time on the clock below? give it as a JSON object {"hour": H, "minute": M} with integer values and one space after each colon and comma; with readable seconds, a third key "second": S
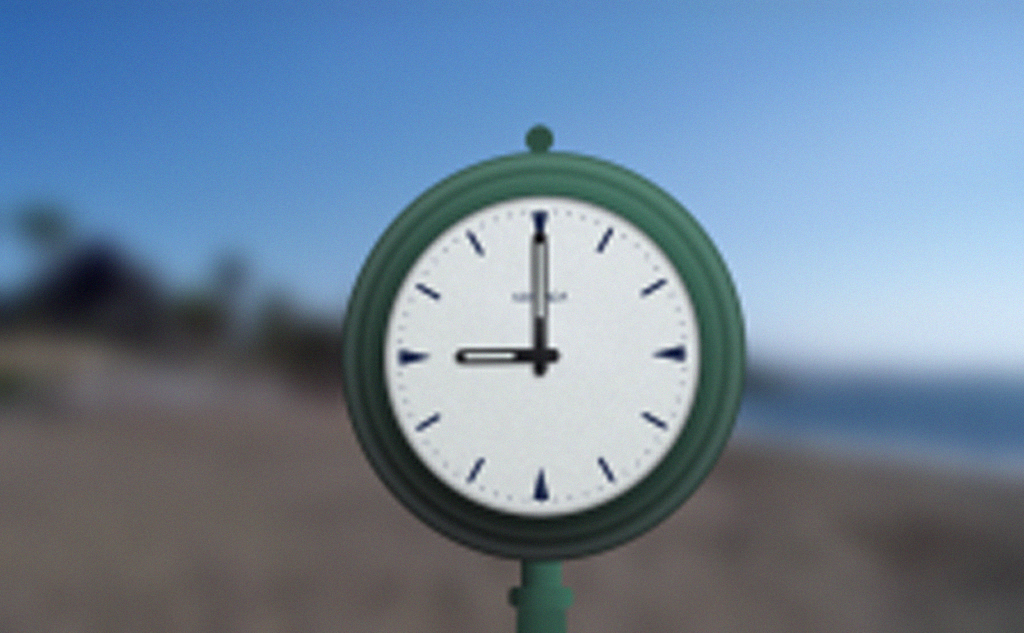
{"hour": 9, "minute": 0}
